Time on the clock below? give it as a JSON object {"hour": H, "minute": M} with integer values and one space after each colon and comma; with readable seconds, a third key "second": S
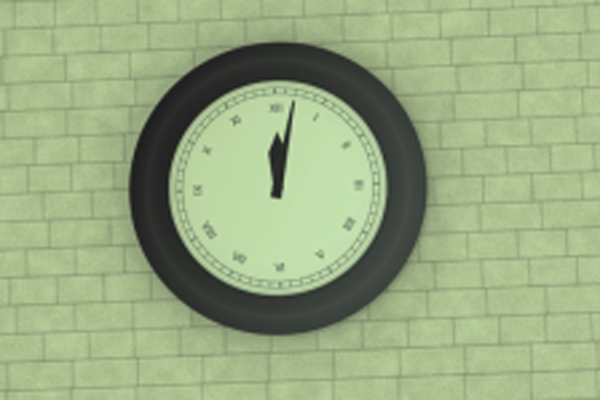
{"hour": 12, "minute": 2}
